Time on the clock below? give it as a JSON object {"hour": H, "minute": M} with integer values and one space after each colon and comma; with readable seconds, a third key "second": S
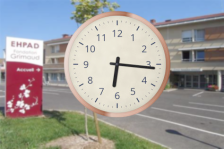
{"hour": 6, "minute": 16}
